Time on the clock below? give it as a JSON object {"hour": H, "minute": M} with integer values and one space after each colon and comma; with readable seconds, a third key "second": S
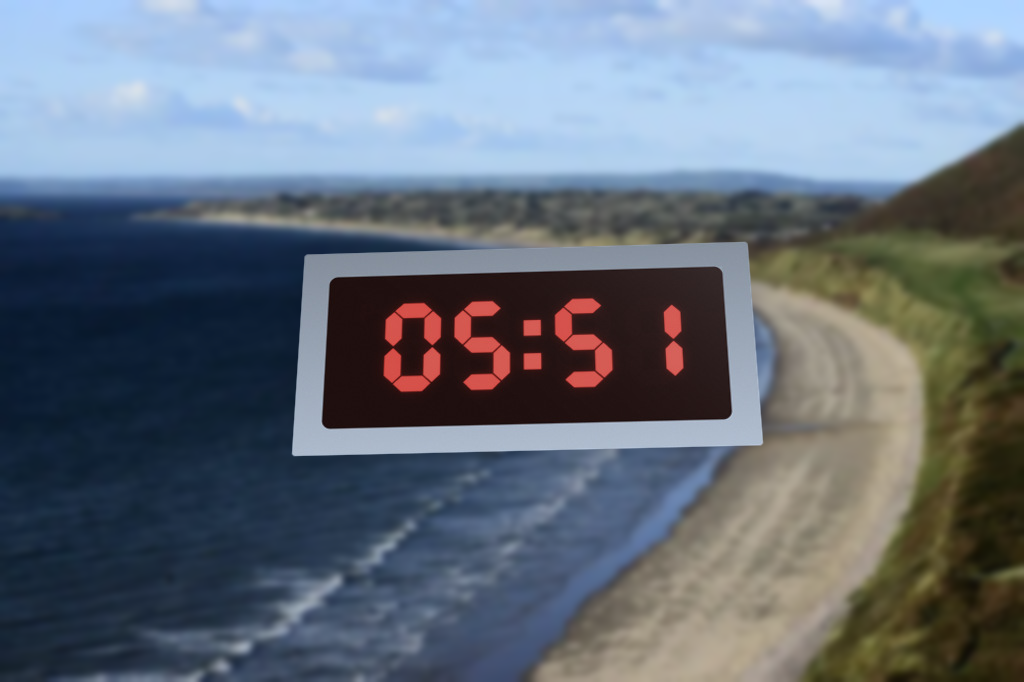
{"hour": 5, "minute": 51}
